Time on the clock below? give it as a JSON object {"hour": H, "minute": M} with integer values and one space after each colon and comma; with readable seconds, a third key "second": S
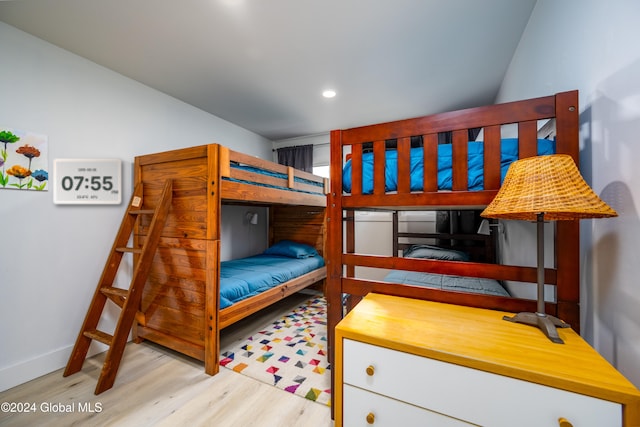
{"hour": 7, "minute": 55}
